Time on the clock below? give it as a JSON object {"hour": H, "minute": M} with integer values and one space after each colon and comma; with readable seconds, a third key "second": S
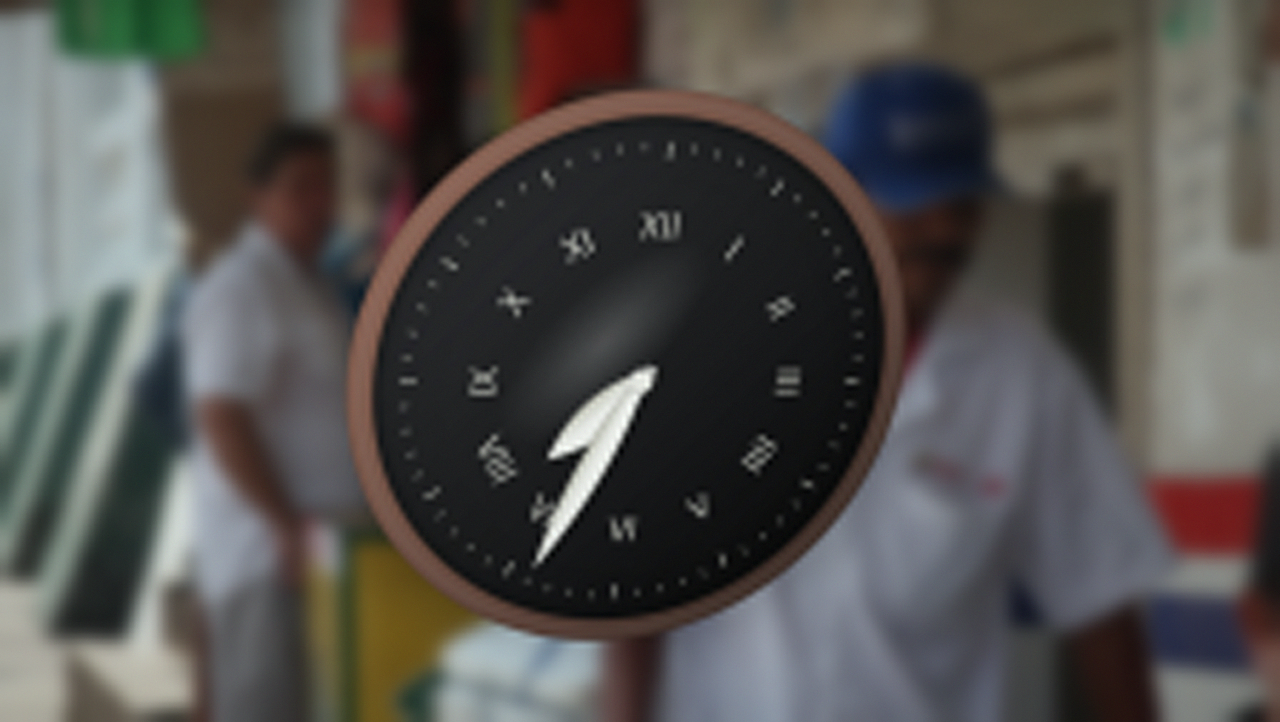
{"hour": 7, "minute": 34}
